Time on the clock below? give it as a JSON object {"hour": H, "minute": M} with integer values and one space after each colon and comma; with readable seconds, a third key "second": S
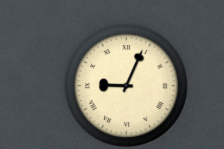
{"hour": 9, "minute": 4}
